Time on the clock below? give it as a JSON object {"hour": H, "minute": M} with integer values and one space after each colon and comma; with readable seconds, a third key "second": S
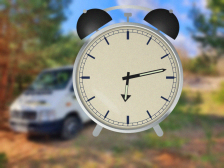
{"hour": 6, "minute": 13}
